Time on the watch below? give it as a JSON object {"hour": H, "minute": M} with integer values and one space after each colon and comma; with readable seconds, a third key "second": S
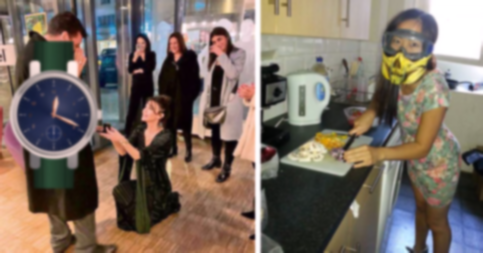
{"hour": 12, "minute": 19}
